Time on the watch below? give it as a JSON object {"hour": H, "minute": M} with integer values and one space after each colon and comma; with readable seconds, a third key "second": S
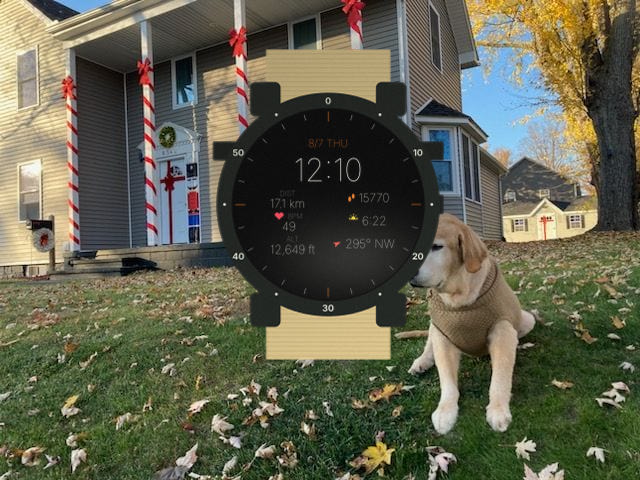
{"hour": 12, "minute": 10}
